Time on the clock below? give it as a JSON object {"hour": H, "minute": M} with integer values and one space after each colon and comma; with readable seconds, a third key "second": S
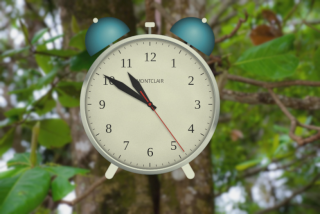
{"hour": 10, "minute": 50, "second": 24}
